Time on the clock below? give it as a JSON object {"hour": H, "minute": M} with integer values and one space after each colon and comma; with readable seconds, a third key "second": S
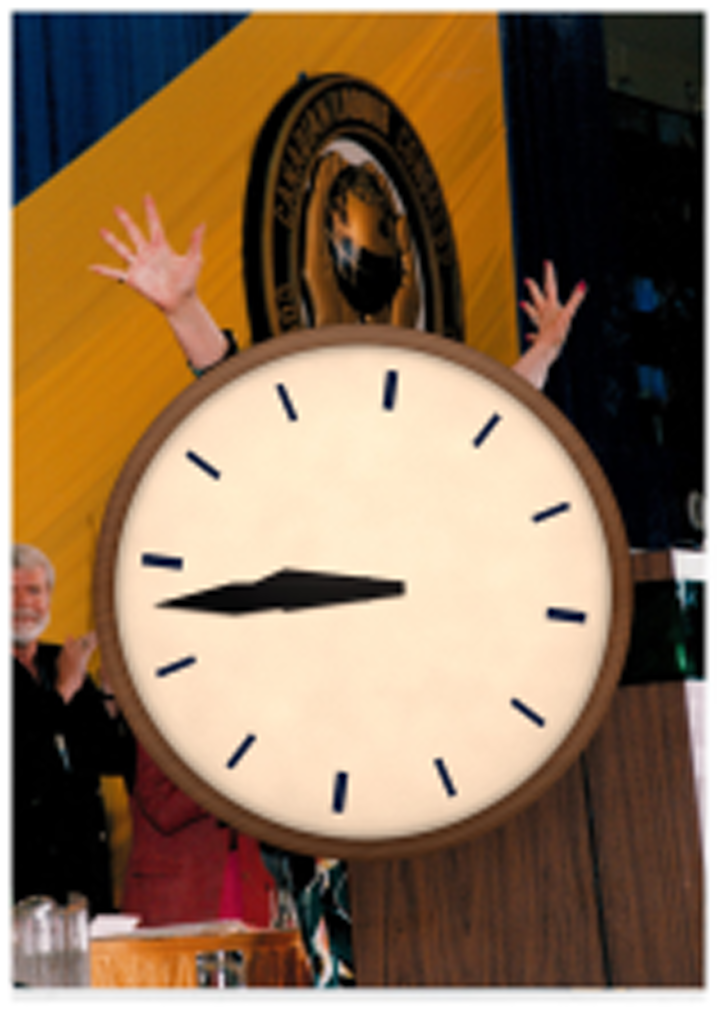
{"hour": 8, "minute": 43}
